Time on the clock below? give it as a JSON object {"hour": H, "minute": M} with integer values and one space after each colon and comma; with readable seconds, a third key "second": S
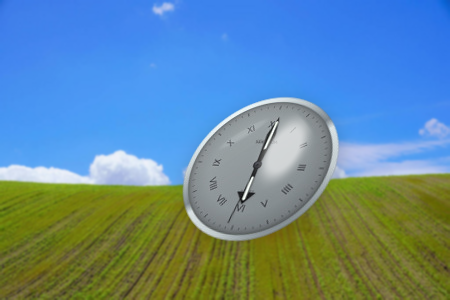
{"hour": 6, "minute": 0, "second": 31}
